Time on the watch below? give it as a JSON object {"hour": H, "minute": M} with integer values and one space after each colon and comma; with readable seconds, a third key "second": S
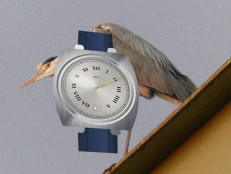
{"hour": 2, "minute": 10}
